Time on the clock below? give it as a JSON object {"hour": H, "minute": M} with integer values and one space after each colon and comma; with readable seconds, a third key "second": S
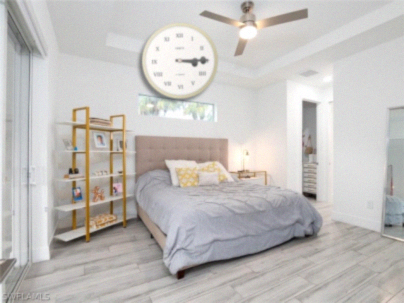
{"hour": 3, "minute": 15}
